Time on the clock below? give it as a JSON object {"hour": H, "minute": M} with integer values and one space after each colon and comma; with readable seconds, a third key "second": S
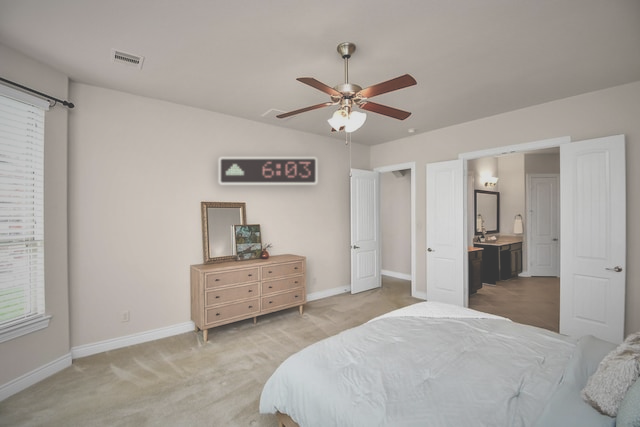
{"hour": 6, "minute": 3}
